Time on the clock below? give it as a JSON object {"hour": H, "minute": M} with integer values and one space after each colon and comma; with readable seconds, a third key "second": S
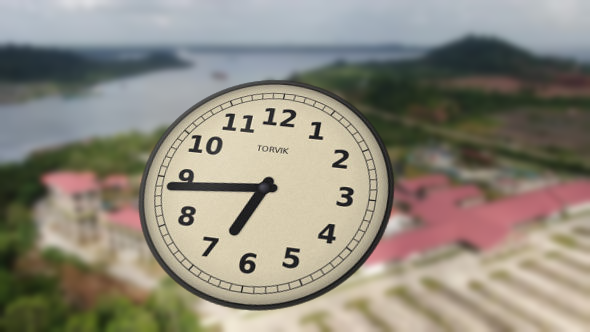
{"hour": 6, "minute": 44}
